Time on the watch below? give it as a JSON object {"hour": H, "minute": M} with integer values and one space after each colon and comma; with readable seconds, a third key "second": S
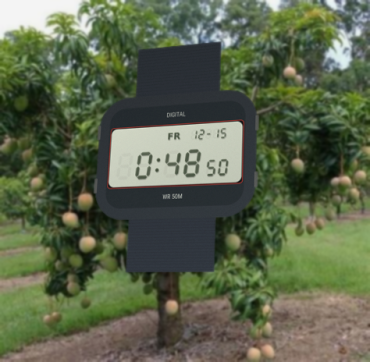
{"hour": 0, "minute": 48, "second": 50}
